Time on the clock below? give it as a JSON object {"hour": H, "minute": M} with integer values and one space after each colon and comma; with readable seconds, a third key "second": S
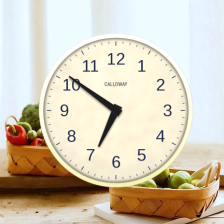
{"hour": 6, "minute": 51}
